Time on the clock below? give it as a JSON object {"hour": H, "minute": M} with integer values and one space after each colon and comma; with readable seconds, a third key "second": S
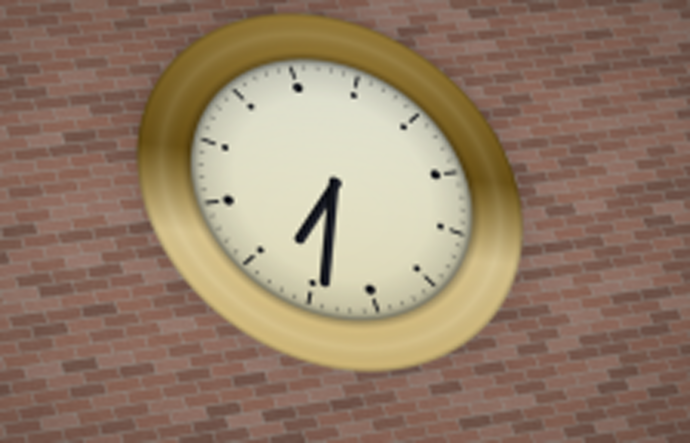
{"hour": 7, "minute": 34}
